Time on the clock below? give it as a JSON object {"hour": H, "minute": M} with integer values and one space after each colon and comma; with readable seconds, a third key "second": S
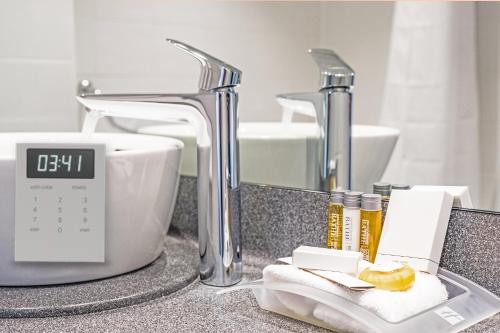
{"hour": 3, "minute": 41}
